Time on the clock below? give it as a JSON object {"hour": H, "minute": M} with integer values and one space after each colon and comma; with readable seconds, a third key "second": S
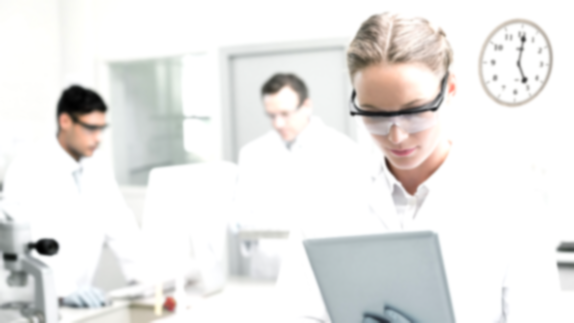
{"hour": 5, "minute": 1}
